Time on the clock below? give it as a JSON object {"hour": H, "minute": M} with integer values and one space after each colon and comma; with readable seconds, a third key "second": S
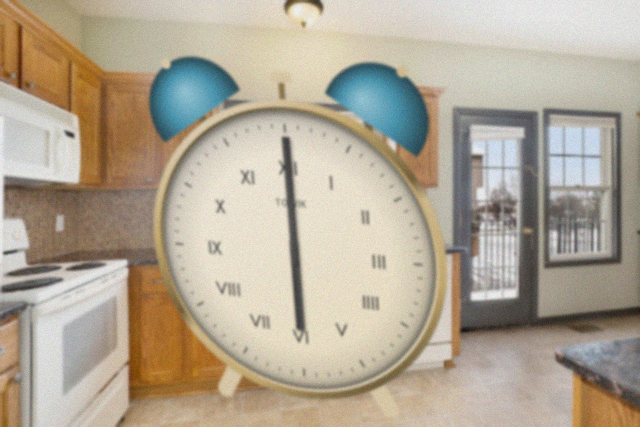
{"hour": 6, "minute": 0}
